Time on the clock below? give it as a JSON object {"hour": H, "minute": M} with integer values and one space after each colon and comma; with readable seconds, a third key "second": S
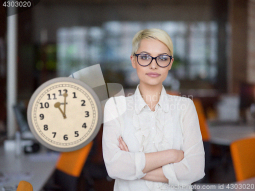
{"hour": 11, "minute": 1}
